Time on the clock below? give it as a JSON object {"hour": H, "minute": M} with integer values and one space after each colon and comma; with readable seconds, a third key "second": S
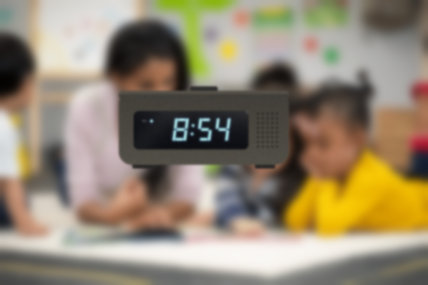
{"hour": 8, "minute": 54}
